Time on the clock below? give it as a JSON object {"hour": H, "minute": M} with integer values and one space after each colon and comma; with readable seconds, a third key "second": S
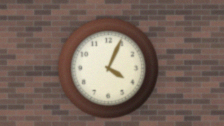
{"hour": 4, "minute": 4}
